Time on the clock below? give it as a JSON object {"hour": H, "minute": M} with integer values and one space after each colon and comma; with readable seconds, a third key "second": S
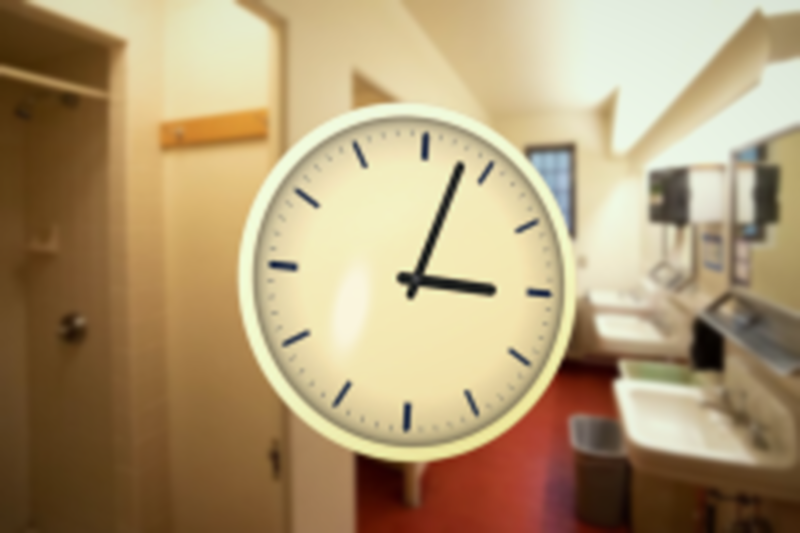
{"hour": 3, "minute": 3}
